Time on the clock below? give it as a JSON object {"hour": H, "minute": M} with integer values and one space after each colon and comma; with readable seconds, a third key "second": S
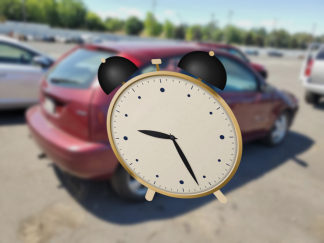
{"hour": 9, "minute": 27}
